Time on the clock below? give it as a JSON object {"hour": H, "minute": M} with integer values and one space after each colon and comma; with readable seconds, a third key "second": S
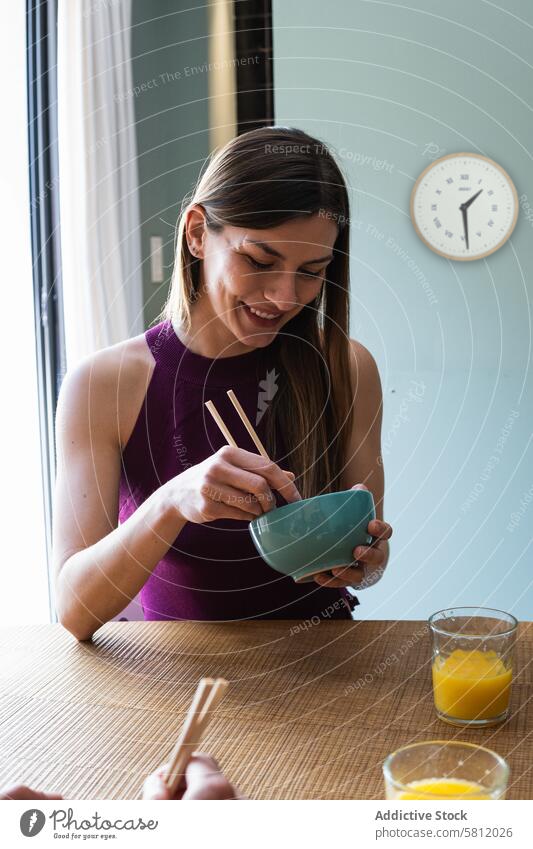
{"hour": 1, "minute": 29}
